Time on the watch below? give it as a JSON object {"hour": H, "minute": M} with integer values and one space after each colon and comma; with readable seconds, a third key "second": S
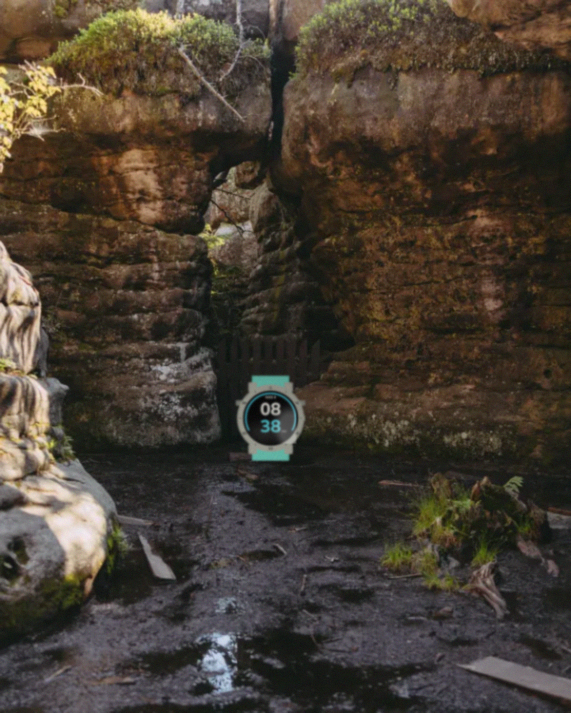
{"hour": 8, "minute": 38}
